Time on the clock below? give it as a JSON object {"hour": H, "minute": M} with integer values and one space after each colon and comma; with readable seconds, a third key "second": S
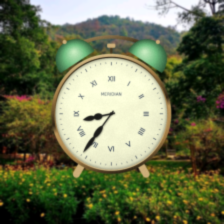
{"hour": 8, "minute": 36}
